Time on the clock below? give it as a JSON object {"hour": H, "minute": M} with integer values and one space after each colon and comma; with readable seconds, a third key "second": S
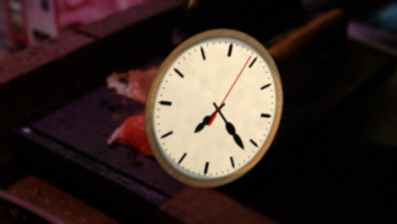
{"hour": 7, "minute": 22, "second": 4}
